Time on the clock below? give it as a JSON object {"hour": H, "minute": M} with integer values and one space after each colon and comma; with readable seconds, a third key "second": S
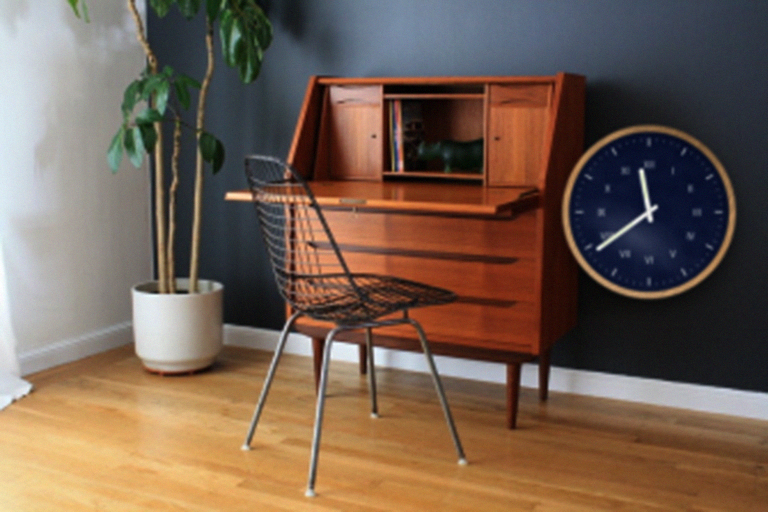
{"hour": 11, "minute": 39}
